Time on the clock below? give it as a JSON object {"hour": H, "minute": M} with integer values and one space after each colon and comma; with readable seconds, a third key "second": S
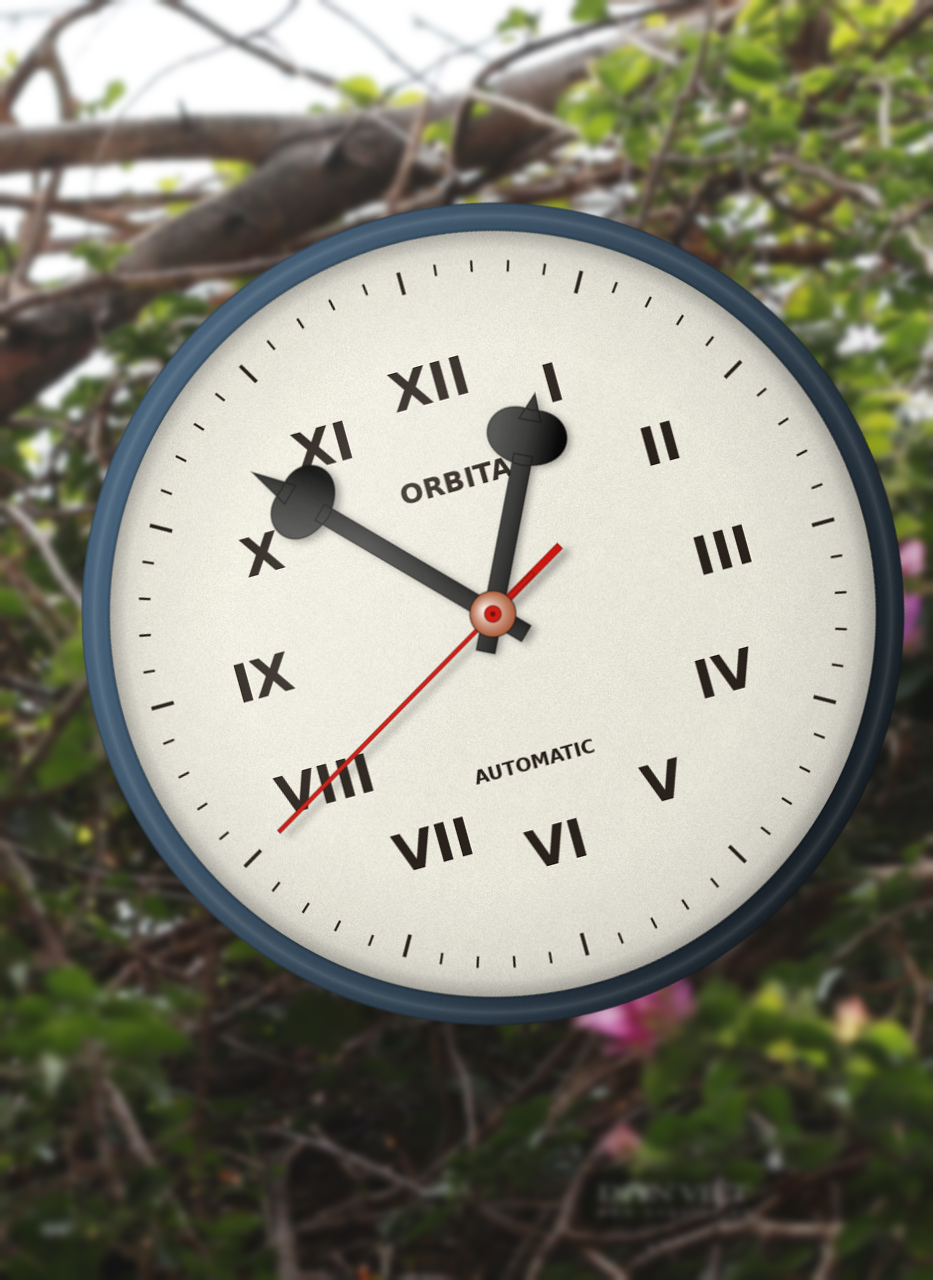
{"hour": 12, "minute": 52, "second": 40}
